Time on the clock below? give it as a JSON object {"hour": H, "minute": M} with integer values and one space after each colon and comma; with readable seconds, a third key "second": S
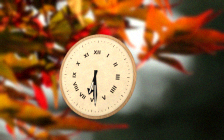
{"hour": 6, "minute": 29}
